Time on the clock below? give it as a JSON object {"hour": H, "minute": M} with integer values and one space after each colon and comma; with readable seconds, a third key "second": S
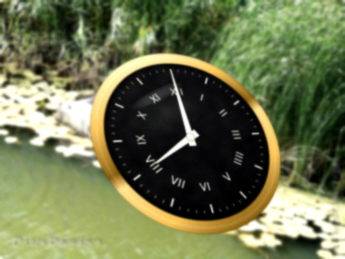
{"hour": 8, "minute": 0}
